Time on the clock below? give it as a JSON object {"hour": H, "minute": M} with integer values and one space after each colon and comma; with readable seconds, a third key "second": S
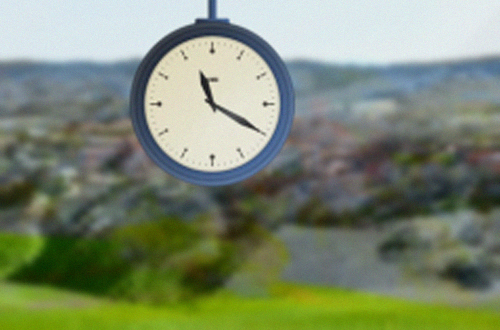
{"hour": 11, "minute": 20}
